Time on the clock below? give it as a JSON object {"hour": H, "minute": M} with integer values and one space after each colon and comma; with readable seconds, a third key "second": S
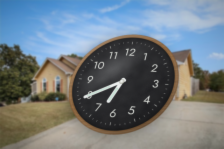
{"hour": 6, "minute": 40}
